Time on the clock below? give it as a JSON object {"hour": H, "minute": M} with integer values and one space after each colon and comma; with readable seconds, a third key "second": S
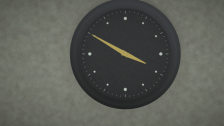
{"hour": 3, "minute": 50}
